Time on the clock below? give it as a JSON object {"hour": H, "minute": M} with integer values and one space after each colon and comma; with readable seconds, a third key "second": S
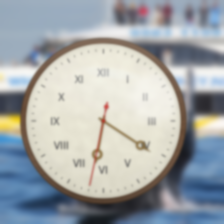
{"hour": 6, "minute": 20, "second": 32}
